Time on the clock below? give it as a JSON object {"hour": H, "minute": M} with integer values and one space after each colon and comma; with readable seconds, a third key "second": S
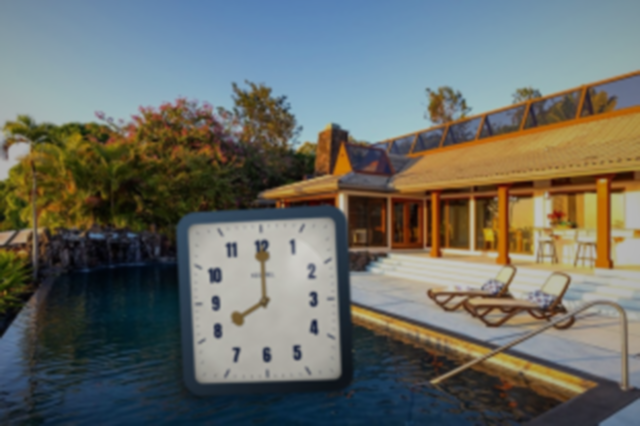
{"hour": 8, "minute": 0}
